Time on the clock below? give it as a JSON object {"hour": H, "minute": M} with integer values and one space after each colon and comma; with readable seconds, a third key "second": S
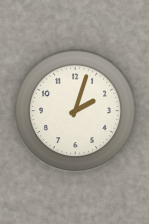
{"hour": 2, "minute": 3}
